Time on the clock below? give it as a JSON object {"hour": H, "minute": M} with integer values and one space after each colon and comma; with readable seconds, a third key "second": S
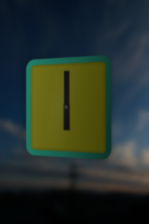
{"hour": 6, "minute": 0}
